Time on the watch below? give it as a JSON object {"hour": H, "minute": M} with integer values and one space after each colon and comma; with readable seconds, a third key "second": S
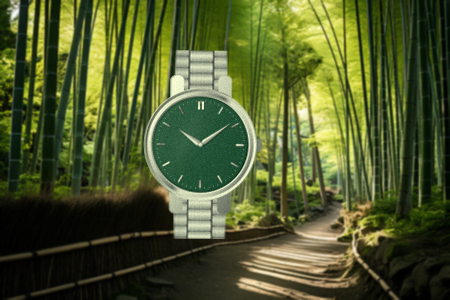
{"hour": 10, "minute": 9}
